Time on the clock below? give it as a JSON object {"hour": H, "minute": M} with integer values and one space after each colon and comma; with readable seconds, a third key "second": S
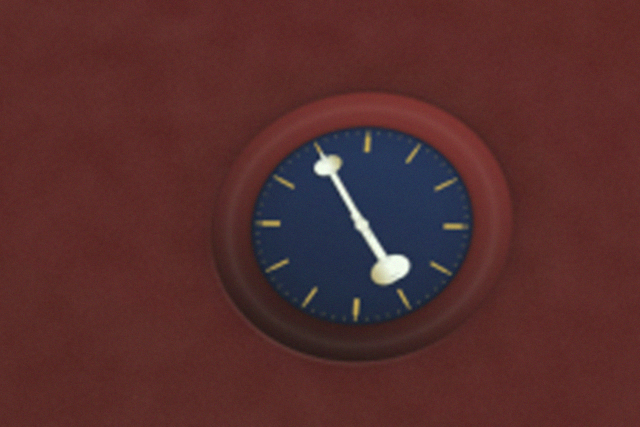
{"hour": 4, "minute": 55}
